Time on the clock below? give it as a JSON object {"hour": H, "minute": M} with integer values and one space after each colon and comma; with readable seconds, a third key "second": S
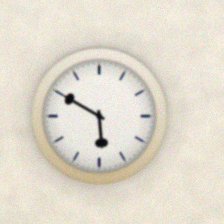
{"hour": 5, "minute": 50}
